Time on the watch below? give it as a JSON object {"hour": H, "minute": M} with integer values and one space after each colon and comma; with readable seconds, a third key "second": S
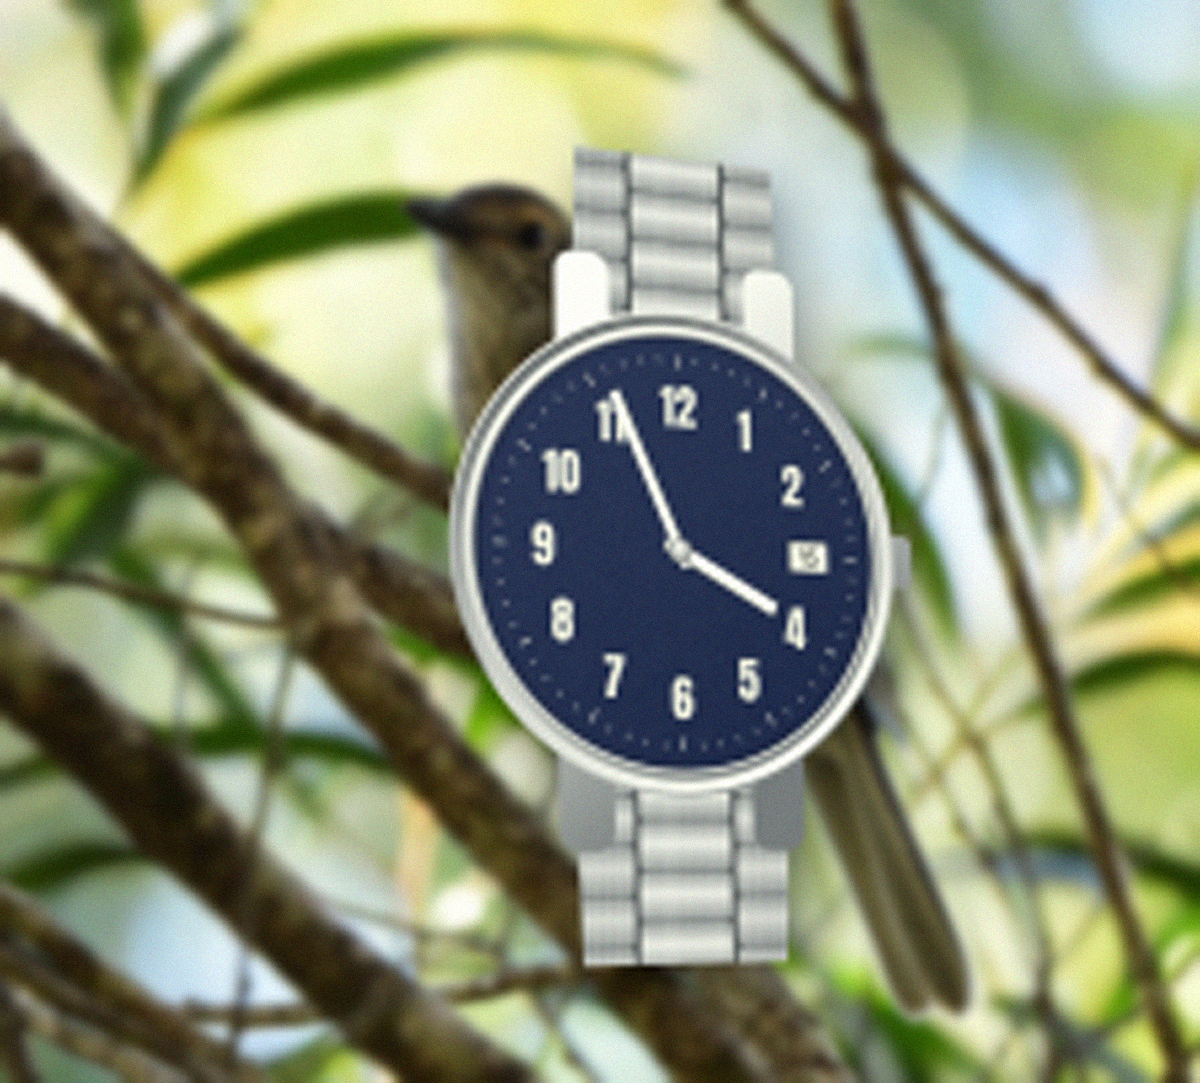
{"hour": 3, "minute": 56}
